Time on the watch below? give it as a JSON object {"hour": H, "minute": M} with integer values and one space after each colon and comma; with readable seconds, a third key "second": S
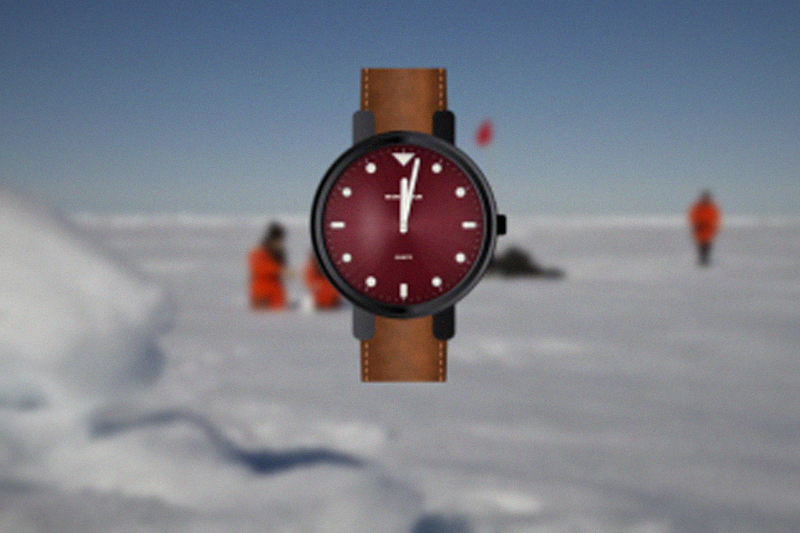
{"hour": 12, "minute": 2}
